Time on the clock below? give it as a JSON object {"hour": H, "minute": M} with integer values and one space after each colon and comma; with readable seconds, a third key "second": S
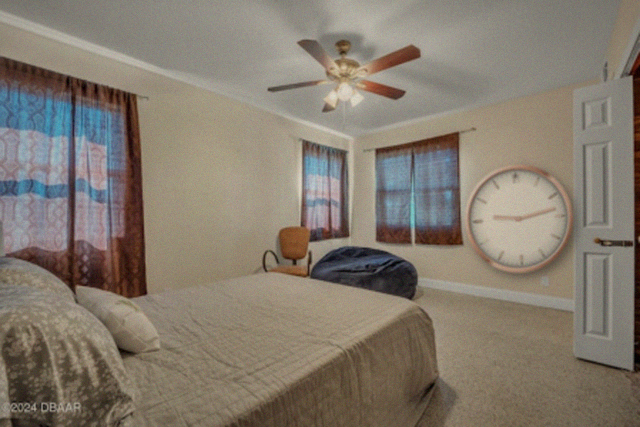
{"hour": 9, "minute": 13}
